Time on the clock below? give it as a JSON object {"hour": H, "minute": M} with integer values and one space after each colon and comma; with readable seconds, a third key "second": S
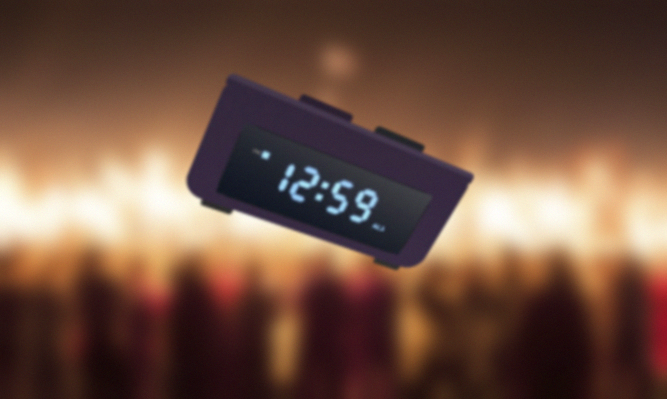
{"hour": 12, "minute": 59}
